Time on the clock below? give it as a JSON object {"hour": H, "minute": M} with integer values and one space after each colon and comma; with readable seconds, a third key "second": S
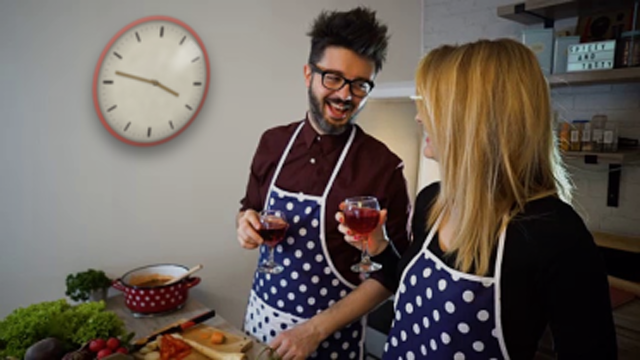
{"hour": 3, "minute": 47}
